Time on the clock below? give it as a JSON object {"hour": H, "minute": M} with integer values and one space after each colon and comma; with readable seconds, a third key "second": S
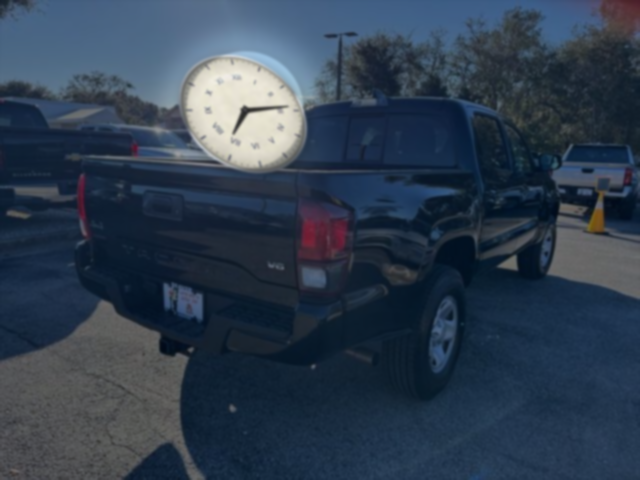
{"hour": 7, "minute": 14}
